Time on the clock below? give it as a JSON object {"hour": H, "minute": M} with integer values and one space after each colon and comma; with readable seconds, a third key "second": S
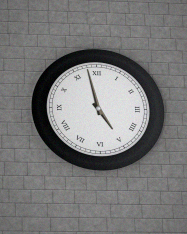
{"hour": 4, "minute": 58}
